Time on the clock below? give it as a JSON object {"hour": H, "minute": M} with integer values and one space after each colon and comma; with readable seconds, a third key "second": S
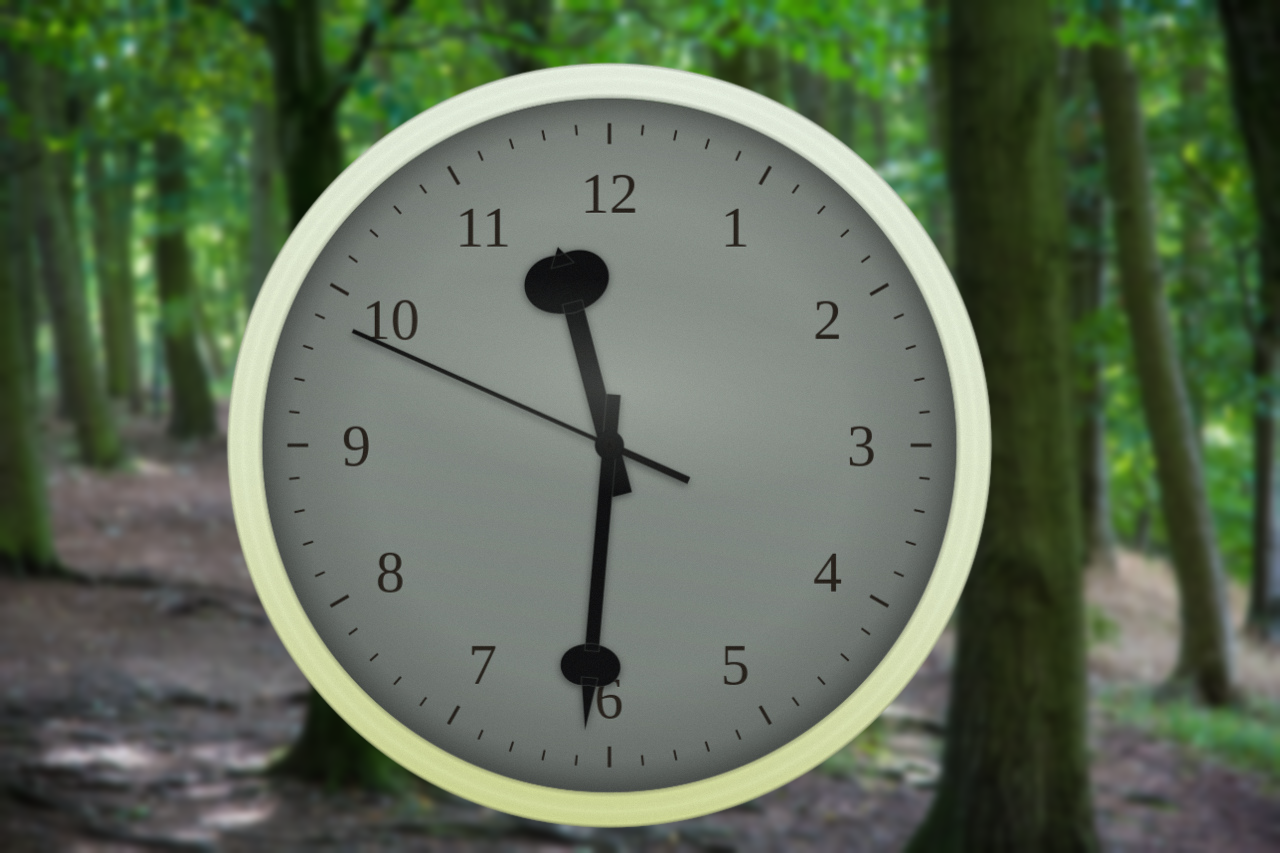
{"hour": 11, "minute": 30, "second": 49}
